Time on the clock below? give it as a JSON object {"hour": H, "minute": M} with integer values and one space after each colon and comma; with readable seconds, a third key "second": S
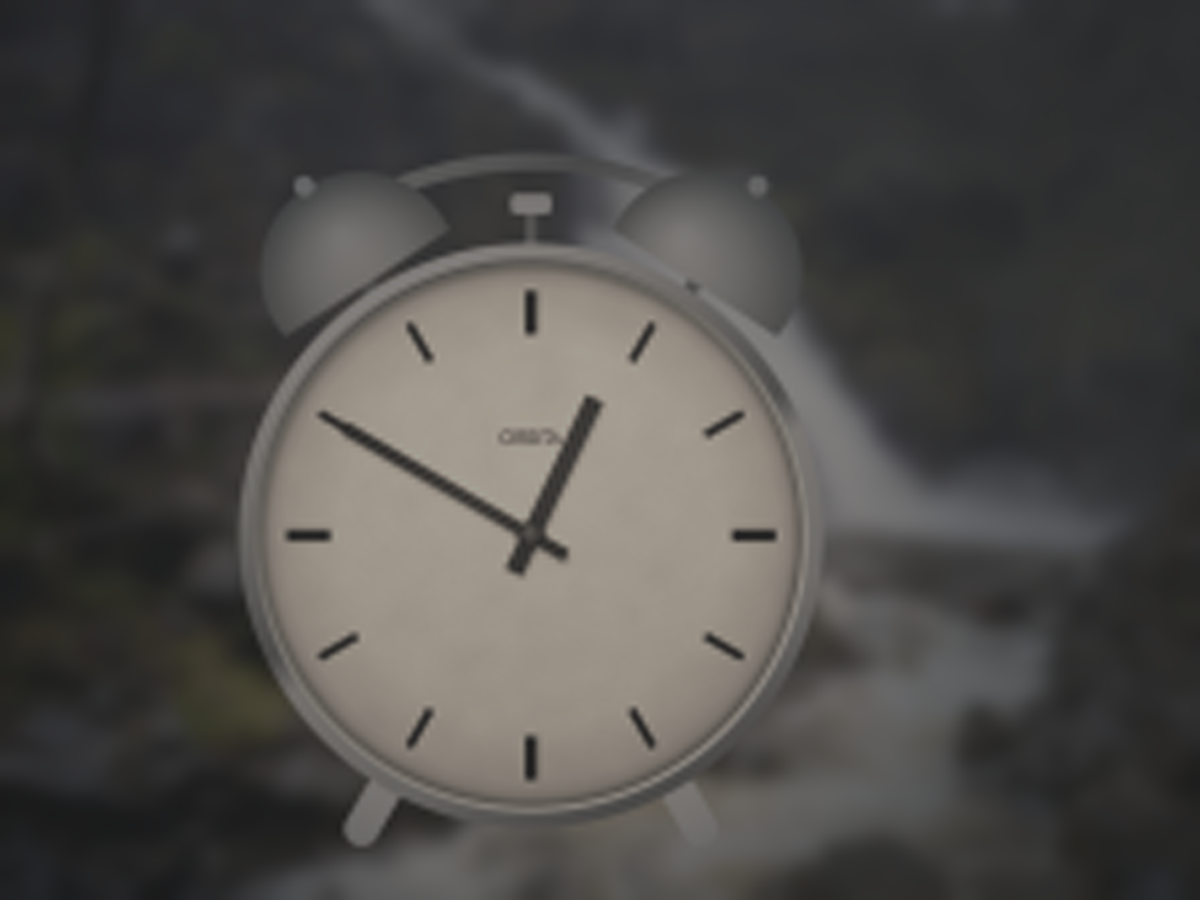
{"hour": 12, "minute": 50}
